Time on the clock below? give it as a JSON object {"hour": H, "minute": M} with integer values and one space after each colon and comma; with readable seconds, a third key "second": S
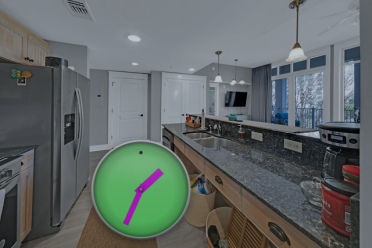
{"hour": 1, "minute": 34}
